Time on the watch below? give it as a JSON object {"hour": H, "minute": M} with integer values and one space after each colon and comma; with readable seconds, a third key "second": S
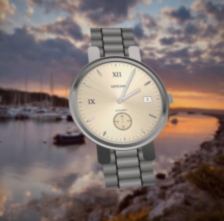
{"hour": 2, "minute": 5}
